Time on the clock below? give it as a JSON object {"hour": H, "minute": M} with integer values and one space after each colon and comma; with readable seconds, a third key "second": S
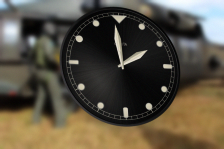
{"hour": 1, "minute": 59}
